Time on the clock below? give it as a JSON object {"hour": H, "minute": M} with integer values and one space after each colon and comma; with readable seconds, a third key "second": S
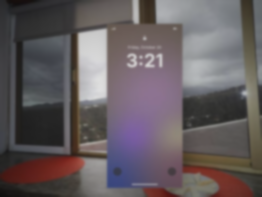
{"hour": 3, "minute": 21}
